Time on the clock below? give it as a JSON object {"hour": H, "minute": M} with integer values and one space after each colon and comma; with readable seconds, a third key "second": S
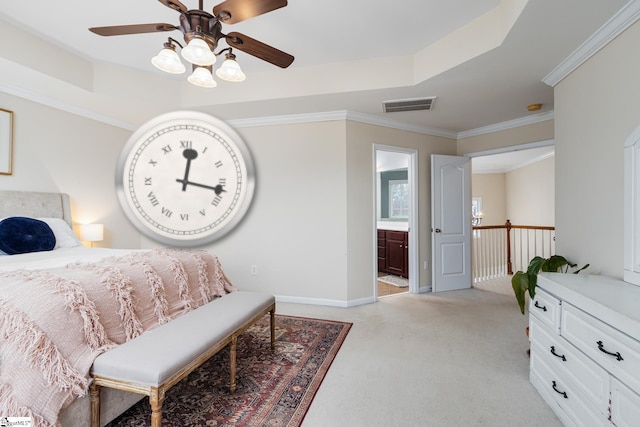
{"hour": 12, "minute": 17}
